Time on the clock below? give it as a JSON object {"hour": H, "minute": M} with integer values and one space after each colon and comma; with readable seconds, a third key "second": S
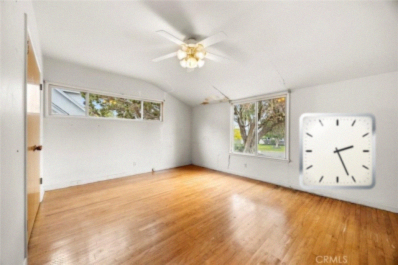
{"hour": 2, "minute": 26}
